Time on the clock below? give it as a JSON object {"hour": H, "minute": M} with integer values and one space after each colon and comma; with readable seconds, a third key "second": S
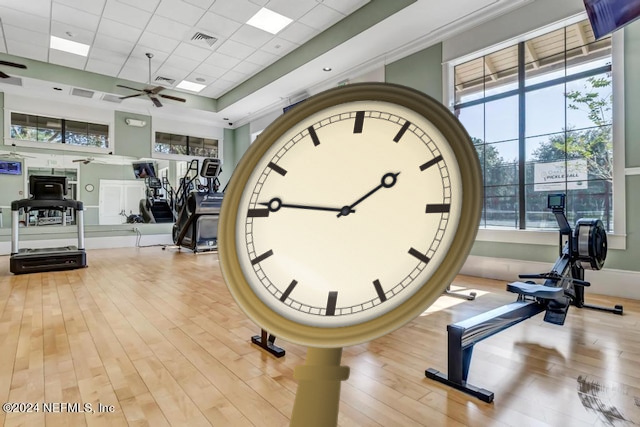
{"hour": 1, "minute": 46}
